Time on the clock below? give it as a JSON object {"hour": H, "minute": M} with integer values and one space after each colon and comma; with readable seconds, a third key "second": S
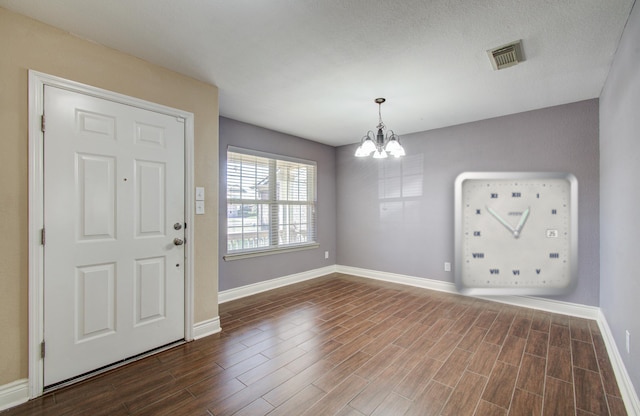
{"hour": 12, "minute": 52}
